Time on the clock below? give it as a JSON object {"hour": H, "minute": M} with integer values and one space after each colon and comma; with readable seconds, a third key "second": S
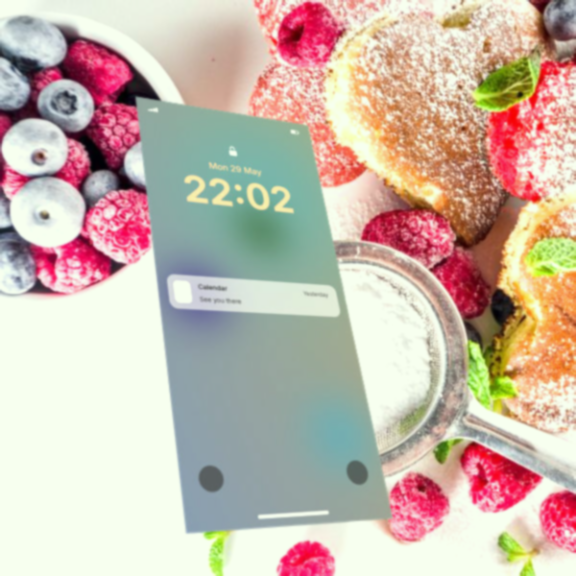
{"hour": 22, "minute": 2}
